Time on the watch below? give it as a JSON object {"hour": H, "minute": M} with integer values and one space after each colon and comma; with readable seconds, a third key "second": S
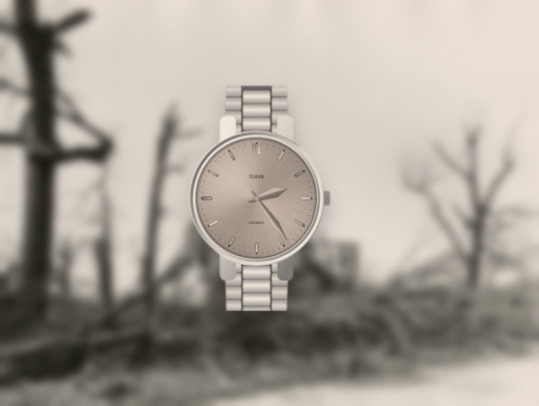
{"hour": 2, "minute": 24}
